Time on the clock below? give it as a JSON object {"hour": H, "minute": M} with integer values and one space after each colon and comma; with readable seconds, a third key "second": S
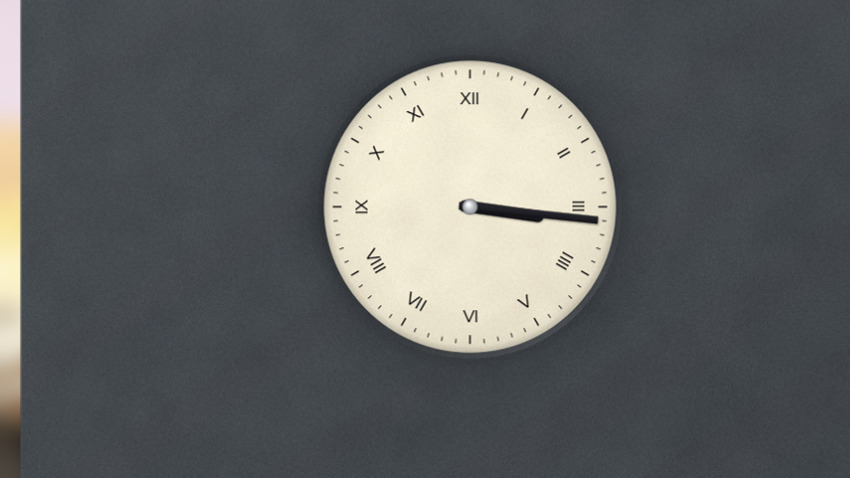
{"hour": 3, "minute": 16}
